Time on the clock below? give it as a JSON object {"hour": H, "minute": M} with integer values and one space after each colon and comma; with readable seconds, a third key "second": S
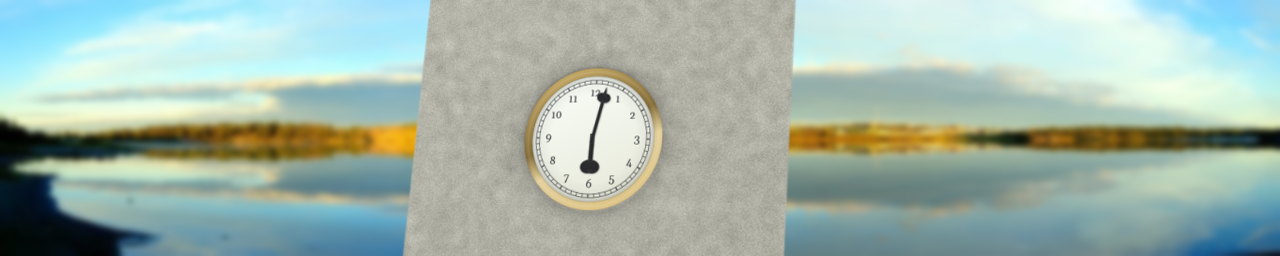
{"hour": 6, "minute": 2}
